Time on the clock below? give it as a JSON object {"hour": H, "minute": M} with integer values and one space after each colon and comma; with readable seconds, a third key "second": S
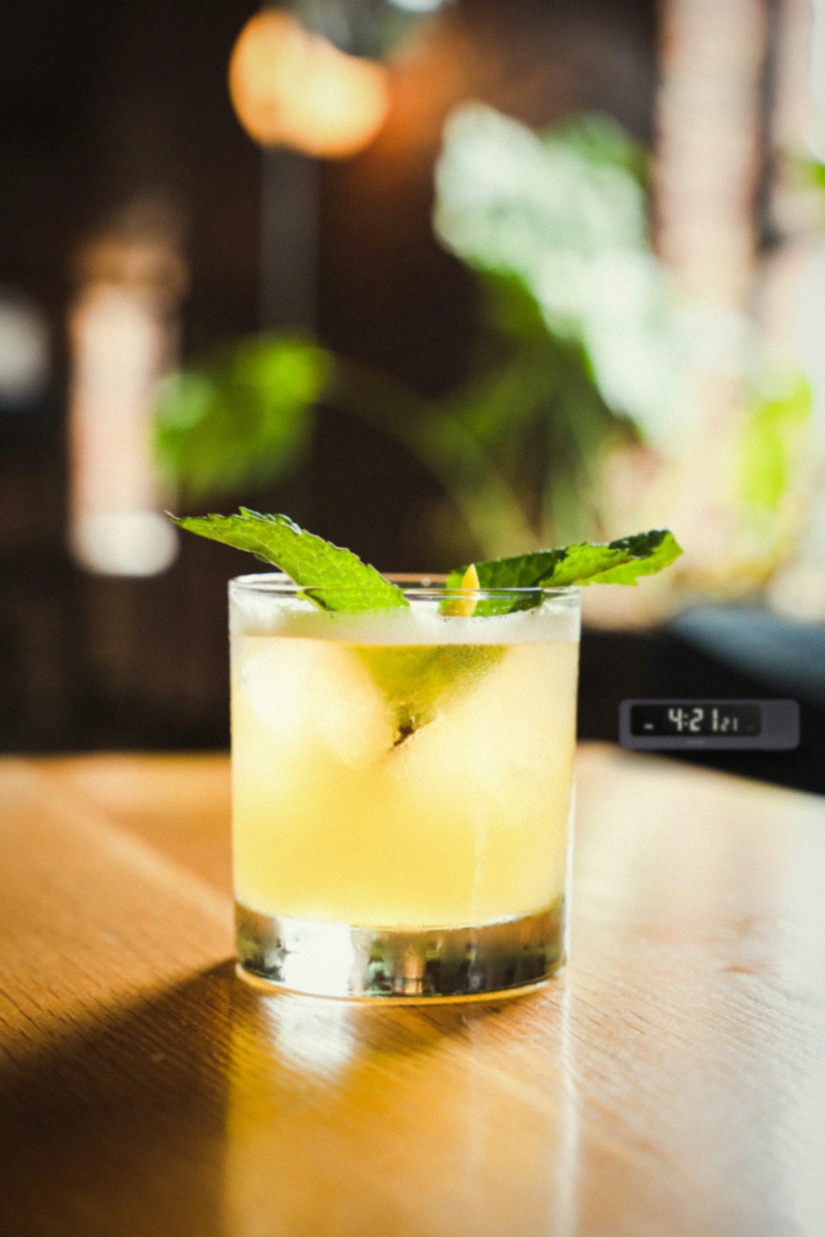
{"hour": 4, "minute": 21}
